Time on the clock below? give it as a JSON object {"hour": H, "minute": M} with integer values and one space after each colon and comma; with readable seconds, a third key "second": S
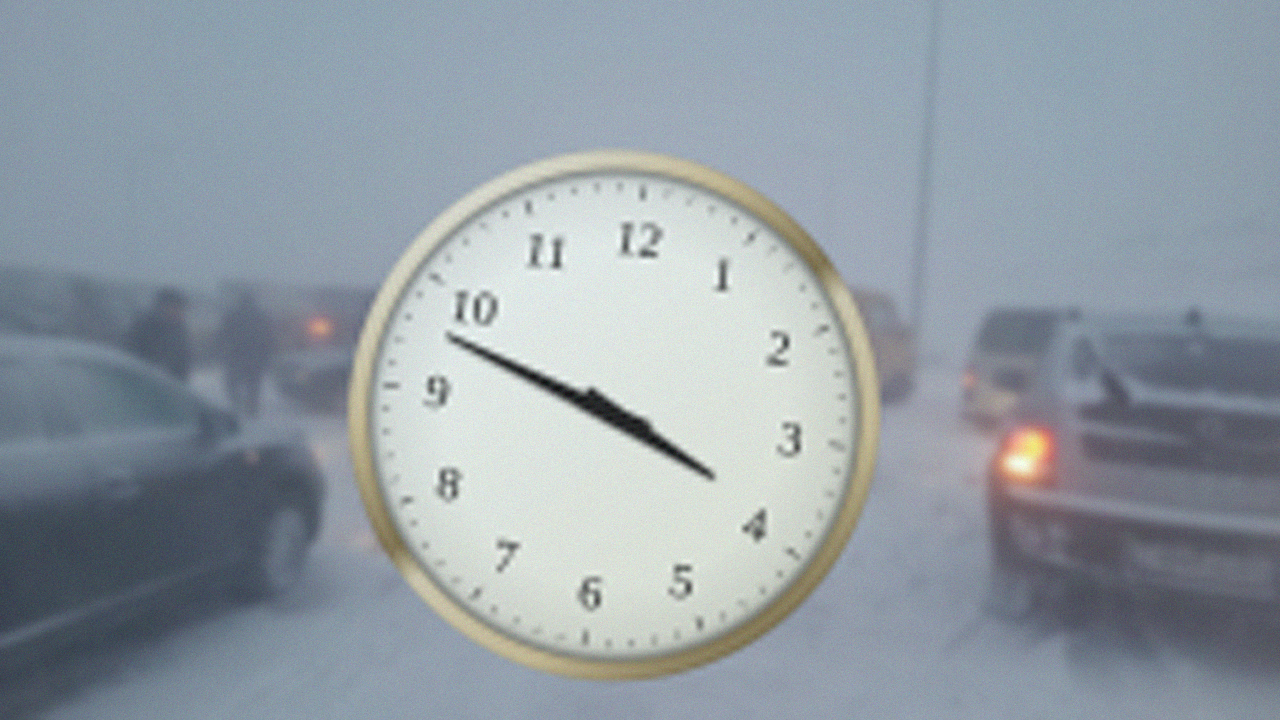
{"hour": 3, "minute": 48}
